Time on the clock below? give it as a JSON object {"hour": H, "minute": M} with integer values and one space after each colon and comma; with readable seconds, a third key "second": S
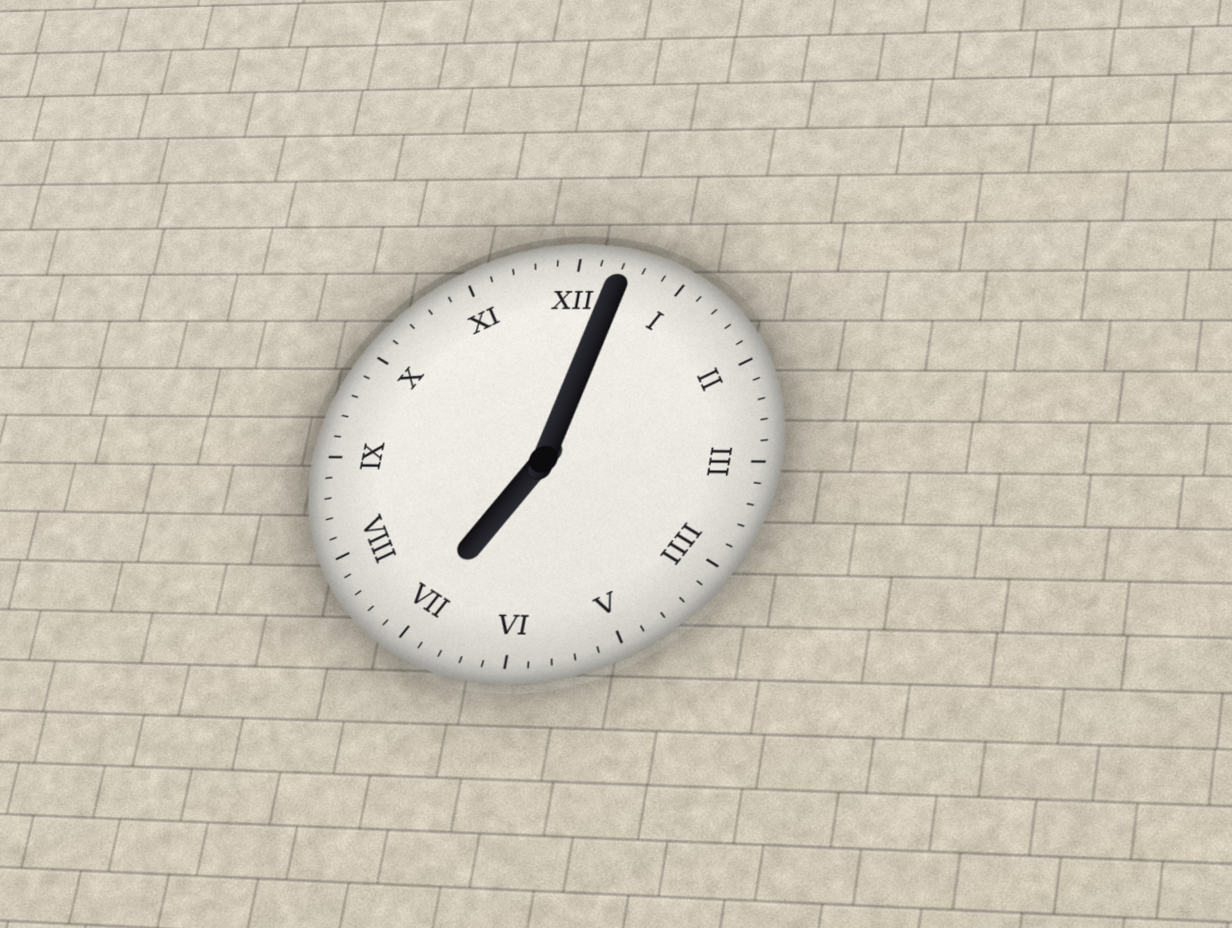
{"hour": 7, "minute": 2}
